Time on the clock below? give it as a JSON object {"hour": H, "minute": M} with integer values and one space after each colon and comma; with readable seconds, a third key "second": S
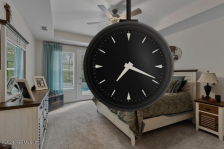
{"hour": 7, "minute": 19}
